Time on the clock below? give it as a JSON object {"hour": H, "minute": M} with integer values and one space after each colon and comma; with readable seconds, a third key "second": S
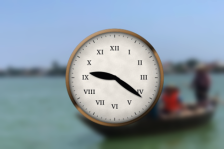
{"hour": 9, "minute": 21}
